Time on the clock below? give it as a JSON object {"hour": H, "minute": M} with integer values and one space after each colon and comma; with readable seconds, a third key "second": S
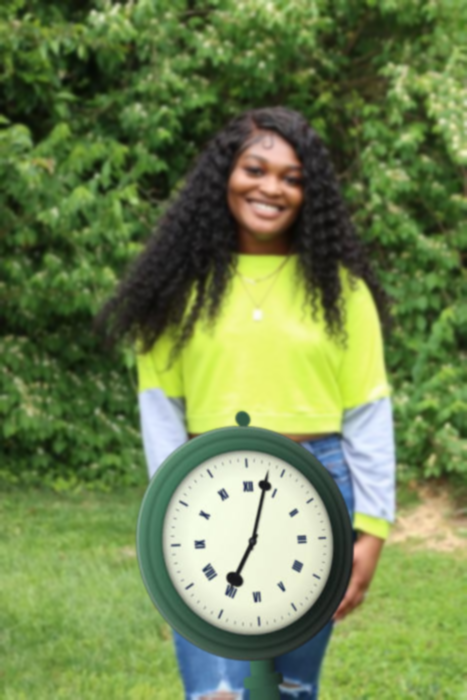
{"hour": 7, "minute": 3}
